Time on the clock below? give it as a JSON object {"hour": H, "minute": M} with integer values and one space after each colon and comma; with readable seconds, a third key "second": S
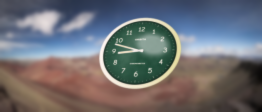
{"hour": 8, "minute": 48}
